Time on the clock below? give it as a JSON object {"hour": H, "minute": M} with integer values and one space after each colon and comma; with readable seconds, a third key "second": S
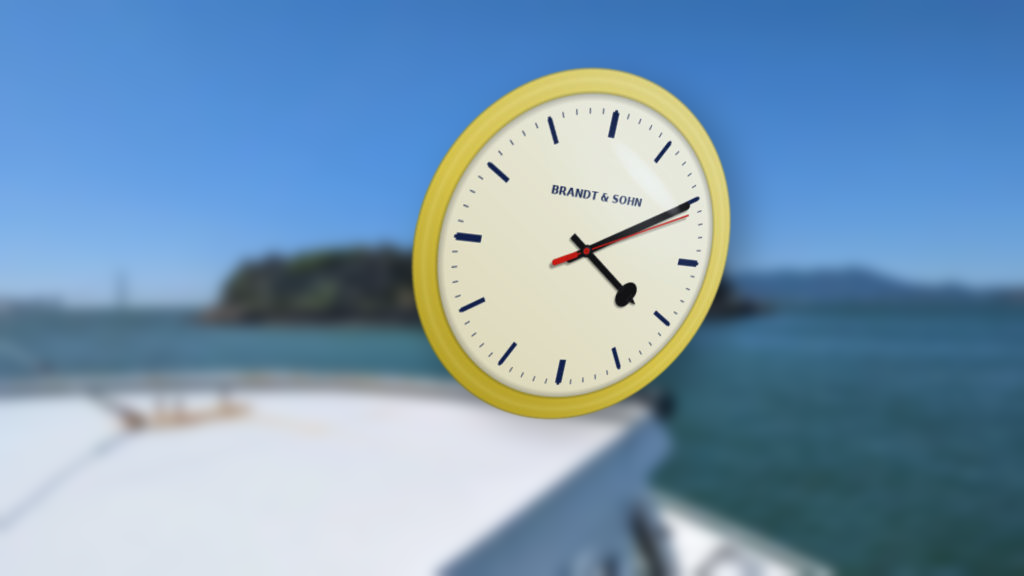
{"hour": 4, "minute": 10, "second": 11}
